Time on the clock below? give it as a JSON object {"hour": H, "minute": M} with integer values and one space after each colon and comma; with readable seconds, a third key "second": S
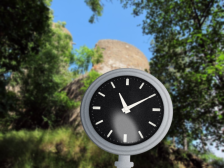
{"hour": 11, "minute": 10}
